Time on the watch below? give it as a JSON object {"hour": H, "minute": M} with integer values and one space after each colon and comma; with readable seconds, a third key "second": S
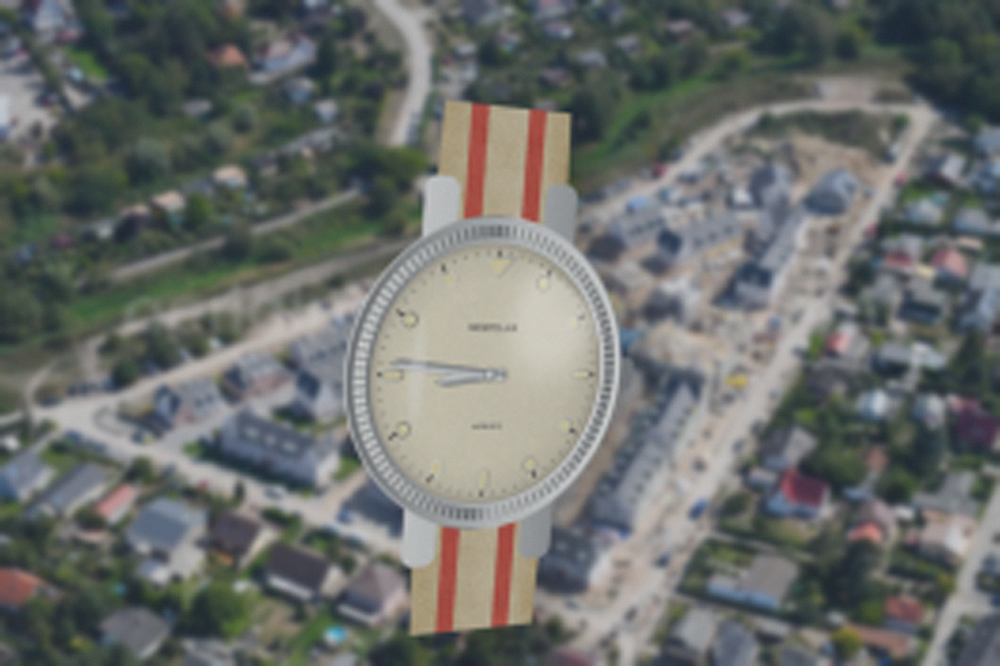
{"hour": 8, "minute": 46}
